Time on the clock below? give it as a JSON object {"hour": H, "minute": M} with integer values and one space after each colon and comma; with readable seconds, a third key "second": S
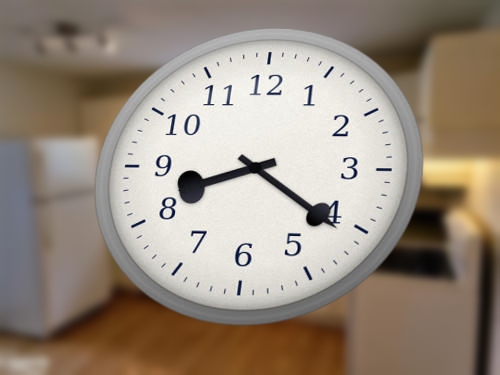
{"hour": 8, "minute": 21}
